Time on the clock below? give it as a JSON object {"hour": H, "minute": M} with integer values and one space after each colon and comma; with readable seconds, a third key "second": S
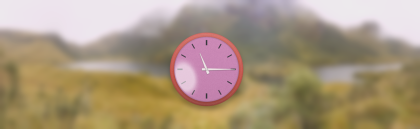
{"hour": 11, "minute": 15}
